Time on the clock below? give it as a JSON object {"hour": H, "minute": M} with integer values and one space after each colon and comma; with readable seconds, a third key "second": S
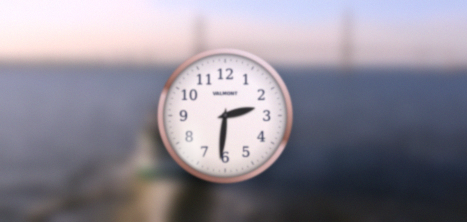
{"hour": 2, "minute": 31}
